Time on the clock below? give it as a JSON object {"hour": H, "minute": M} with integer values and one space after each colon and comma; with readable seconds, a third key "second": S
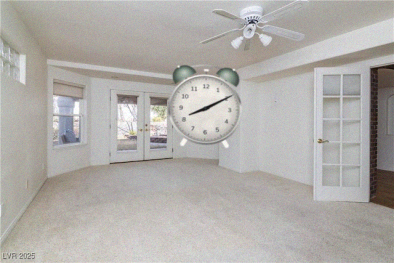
{"hour": 8, "minute": 10}
